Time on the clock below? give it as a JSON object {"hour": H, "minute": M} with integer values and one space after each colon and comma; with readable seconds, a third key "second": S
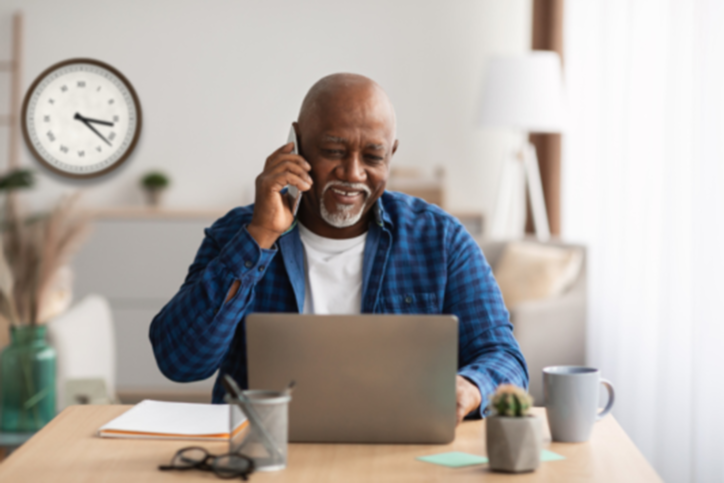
{"hour": 3, "minute": 22}
